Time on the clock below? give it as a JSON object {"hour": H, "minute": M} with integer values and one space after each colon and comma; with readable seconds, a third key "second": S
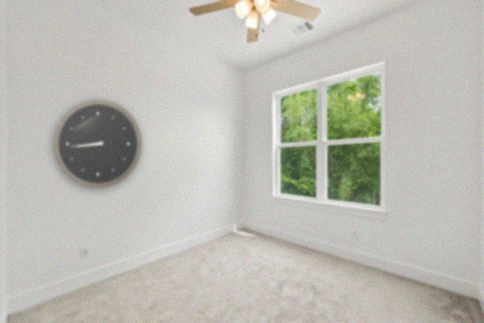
{"hour": 8, "minute": 44}
